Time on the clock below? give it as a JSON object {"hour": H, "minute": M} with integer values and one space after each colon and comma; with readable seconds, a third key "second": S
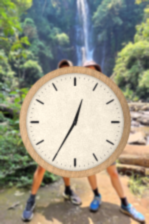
{"hour": 12, "minute": 35}
